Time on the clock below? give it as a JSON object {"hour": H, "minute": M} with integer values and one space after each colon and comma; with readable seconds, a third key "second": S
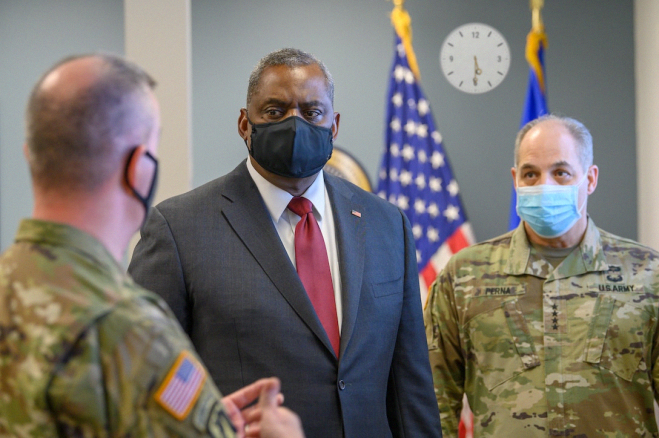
{"hour": 5, "minute": 30}
